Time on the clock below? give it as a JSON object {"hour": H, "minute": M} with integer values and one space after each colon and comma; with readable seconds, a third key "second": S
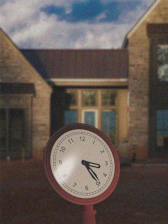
{"hour": 3, "minute": 24}
